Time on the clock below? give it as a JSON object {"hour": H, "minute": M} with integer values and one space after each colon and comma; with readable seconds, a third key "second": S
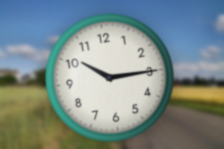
{"hour": 10, "minute": 15}
